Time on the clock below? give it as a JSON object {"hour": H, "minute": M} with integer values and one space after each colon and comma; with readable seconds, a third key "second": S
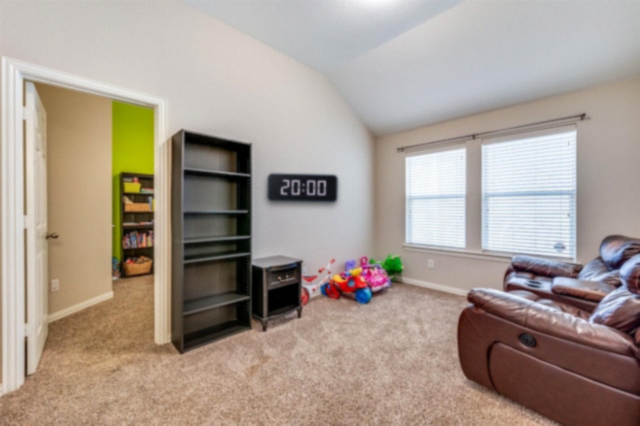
{"hour": 20, "minute": 0}
